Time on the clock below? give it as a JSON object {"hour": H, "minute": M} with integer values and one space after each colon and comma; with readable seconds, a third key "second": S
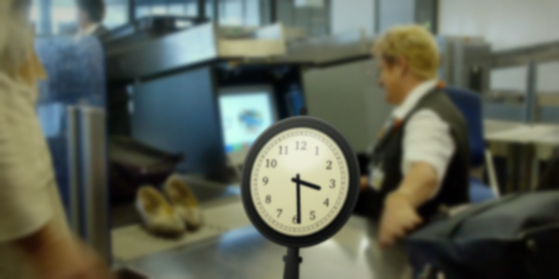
{"hour": 3, "minute": 29}
